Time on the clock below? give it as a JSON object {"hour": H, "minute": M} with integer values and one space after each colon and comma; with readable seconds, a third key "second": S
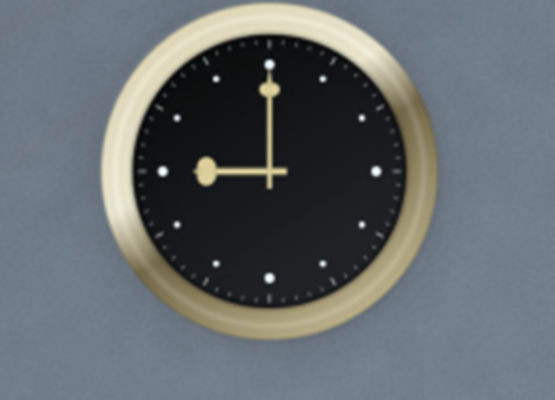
{"hour": 9, "minute": 0}
